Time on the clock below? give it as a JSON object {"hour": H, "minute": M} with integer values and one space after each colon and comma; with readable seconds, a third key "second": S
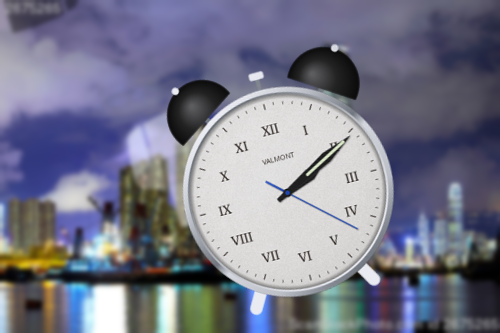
{"hour": 2, "minute": 10, "second": 22}
